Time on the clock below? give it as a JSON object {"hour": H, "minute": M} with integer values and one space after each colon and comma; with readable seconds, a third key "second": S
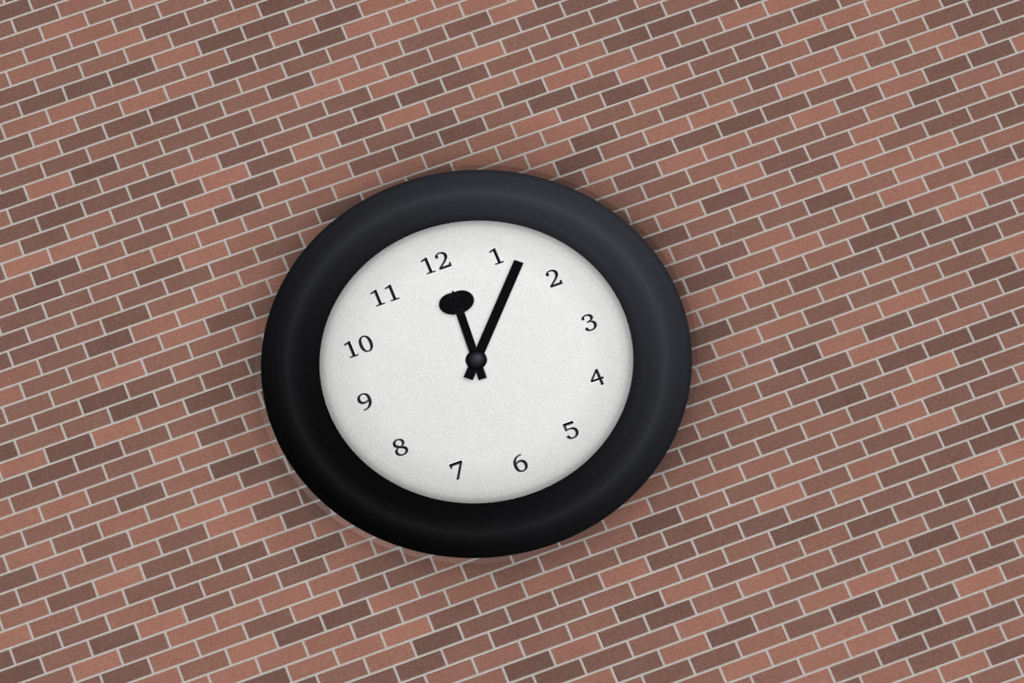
{"hour": 12, "minute": 7}
